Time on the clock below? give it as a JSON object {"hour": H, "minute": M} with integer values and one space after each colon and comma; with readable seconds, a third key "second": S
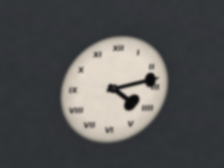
{"hour": 4, "minute": 13}
